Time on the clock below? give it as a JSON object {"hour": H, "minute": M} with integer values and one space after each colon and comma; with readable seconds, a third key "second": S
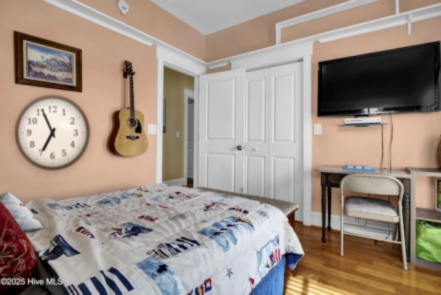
{"hour": 6, "minute": 56}
